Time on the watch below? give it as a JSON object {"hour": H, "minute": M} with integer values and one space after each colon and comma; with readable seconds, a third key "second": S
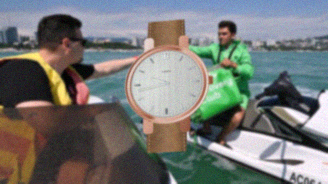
{"hour": 9, "minute": 43}
